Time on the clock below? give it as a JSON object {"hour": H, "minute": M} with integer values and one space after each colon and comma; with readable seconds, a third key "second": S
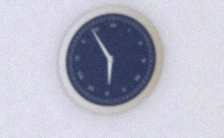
{"hour": 5, "minute": 54}
